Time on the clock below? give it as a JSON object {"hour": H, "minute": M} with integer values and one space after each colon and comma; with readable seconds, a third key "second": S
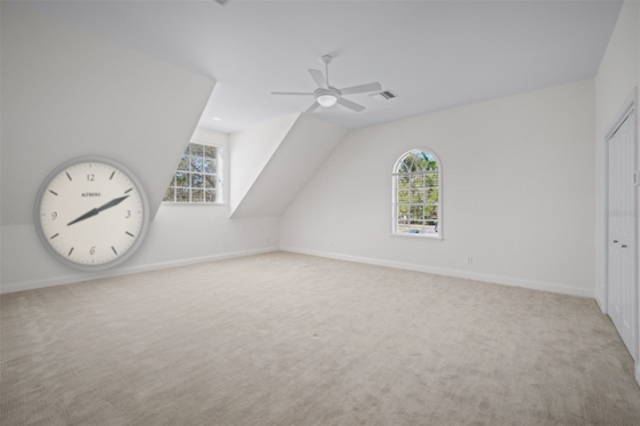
{"hour": 8, "minute": 11}
